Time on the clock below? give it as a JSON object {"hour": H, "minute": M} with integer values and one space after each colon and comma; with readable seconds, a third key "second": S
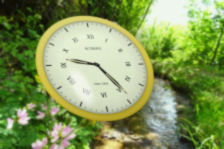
{"hour": 9, "minute": 24}
